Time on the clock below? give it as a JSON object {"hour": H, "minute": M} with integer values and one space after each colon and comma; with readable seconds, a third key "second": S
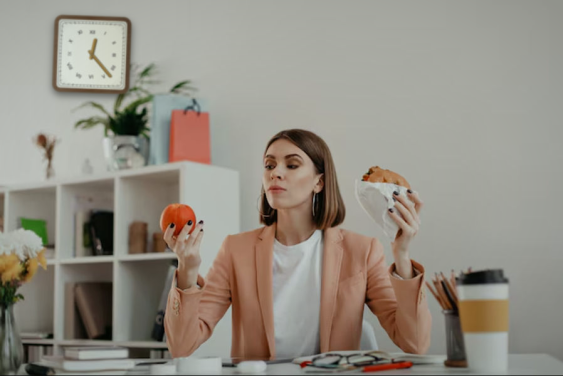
{"hour": 12, "minute": 23}
